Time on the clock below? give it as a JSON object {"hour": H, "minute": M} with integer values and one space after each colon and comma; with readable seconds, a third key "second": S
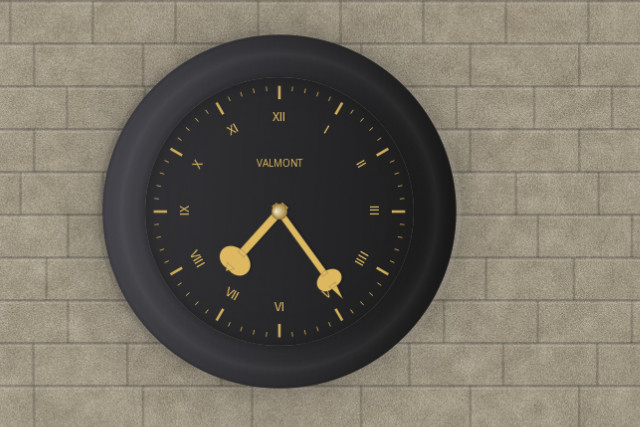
{"hour": 7, "minute": 24}
